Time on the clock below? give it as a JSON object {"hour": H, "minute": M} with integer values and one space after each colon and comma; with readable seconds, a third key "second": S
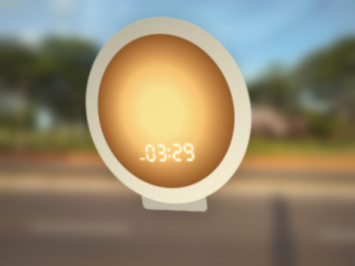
{"hour": 3, "minute": 29}
